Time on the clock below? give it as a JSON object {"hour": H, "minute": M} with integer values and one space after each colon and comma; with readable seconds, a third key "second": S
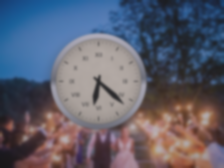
{"hour": 6, "minute": 22}
